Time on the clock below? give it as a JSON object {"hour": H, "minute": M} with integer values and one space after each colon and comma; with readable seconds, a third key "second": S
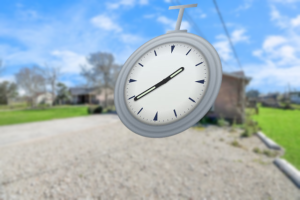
{"hour": 1, "minute": 39}
